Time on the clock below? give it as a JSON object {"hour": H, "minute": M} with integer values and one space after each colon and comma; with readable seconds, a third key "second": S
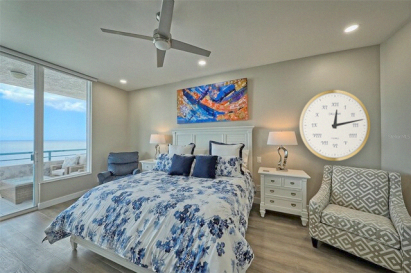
{"hour": 12, "minute": 13}
